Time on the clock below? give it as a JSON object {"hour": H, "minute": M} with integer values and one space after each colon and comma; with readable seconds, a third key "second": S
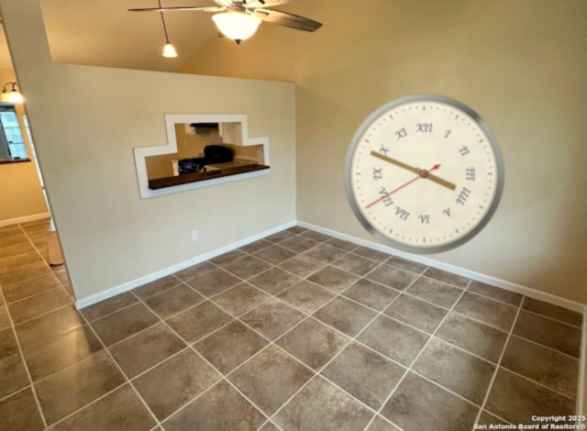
{"hour": 3, "minute": 48, "second": 40}
